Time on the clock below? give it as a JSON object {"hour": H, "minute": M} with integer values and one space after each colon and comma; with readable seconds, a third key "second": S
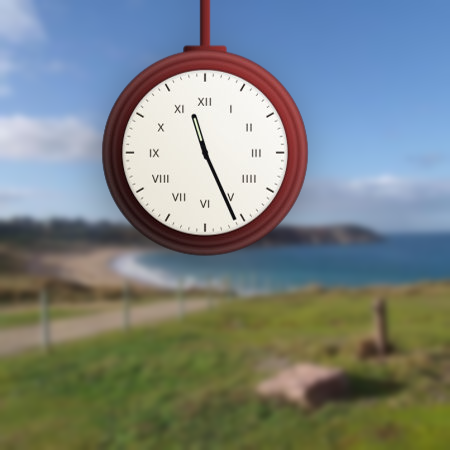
{"hour": 11, "minute": 26}
